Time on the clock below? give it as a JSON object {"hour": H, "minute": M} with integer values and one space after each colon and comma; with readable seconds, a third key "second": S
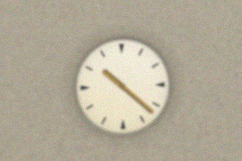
{"hour": 10, "minute": 22}
